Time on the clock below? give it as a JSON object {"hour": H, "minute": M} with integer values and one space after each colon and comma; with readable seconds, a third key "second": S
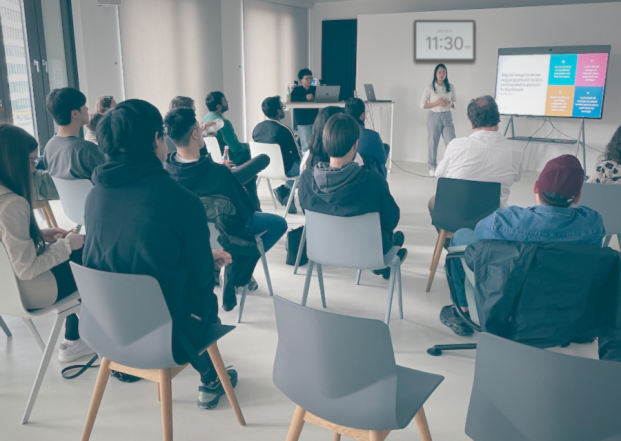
{"hour": 11, "minute": 30}
